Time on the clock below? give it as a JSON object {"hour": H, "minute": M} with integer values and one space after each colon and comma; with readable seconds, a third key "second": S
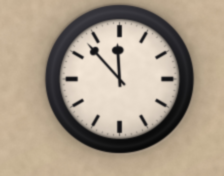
{"hour": 11, "minute": 53}
